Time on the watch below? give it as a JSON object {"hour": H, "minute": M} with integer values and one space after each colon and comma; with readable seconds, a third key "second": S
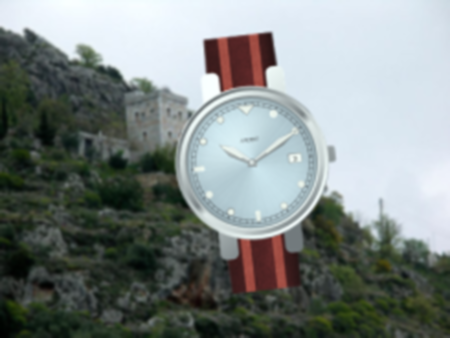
{"hour": 10, "minute": 10}
